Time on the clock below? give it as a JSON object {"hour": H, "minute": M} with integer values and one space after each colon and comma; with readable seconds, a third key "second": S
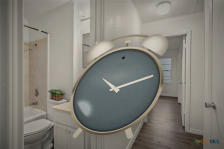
{"hour": 10, "minute": 12}
